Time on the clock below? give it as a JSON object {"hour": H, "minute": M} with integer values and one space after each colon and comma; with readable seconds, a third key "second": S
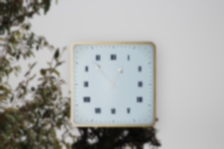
{"hour": 12, "minute": 53}
